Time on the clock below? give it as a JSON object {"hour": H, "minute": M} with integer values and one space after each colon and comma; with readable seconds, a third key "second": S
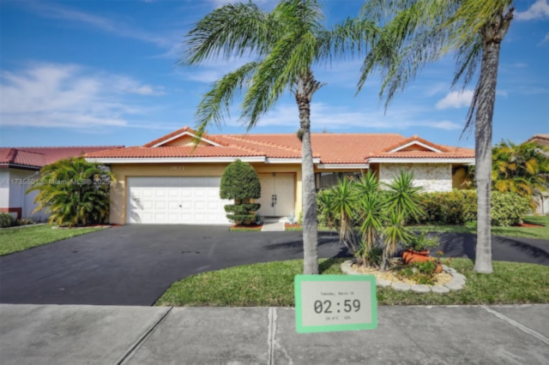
{"hour": 2, "minute": 59}
